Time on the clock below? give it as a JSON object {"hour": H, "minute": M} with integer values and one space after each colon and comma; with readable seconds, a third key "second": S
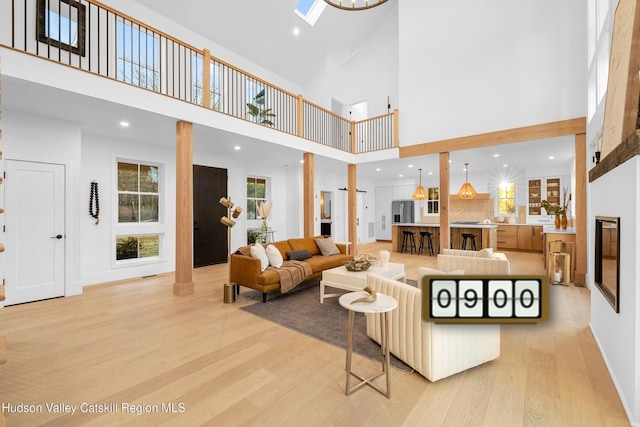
{"hour": 9, "minute": 0}
